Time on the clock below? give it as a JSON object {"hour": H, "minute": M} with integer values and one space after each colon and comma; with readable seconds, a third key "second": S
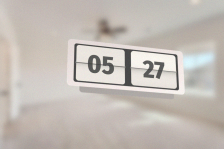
{"hour": 5, "minute": 27}
